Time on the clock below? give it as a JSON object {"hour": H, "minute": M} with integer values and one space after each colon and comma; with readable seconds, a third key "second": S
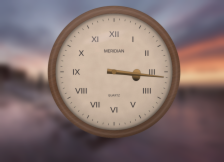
{"hour": 3, "minute": 16}
